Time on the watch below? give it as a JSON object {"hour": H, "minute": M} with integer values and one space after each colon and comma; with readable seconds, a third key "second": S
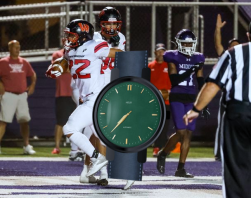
{"hour": 7, "minute": 37}
